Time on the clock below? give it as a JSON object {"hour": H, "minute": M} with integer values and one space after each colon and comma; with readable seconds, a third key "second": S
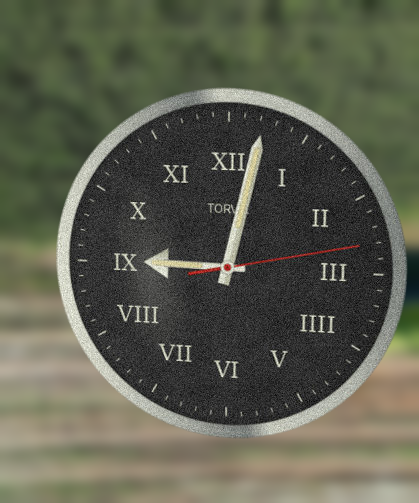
{"hour": 9, "minute": 2, "second": 13}
